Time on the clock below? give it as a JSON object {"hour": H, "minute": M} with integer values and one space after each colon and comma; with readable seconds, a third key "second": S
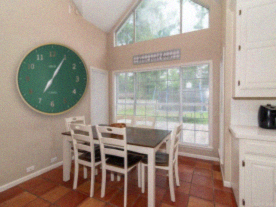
{"hour": 7, "minute": 5}
